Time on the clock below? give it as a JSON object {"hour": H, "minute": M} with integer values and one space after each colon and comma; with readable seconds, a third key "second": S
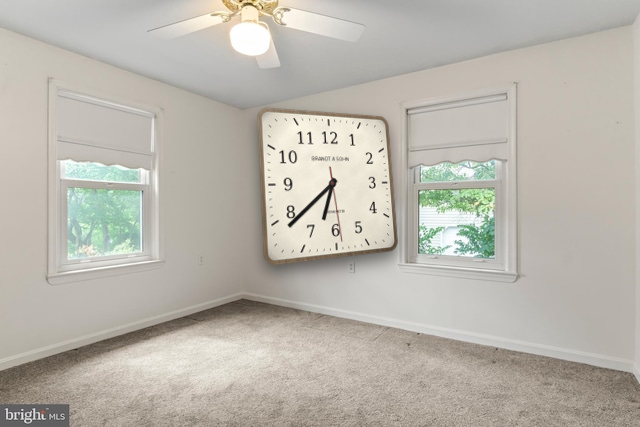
{"hour": 6, "minute": 38, "second": 29}
